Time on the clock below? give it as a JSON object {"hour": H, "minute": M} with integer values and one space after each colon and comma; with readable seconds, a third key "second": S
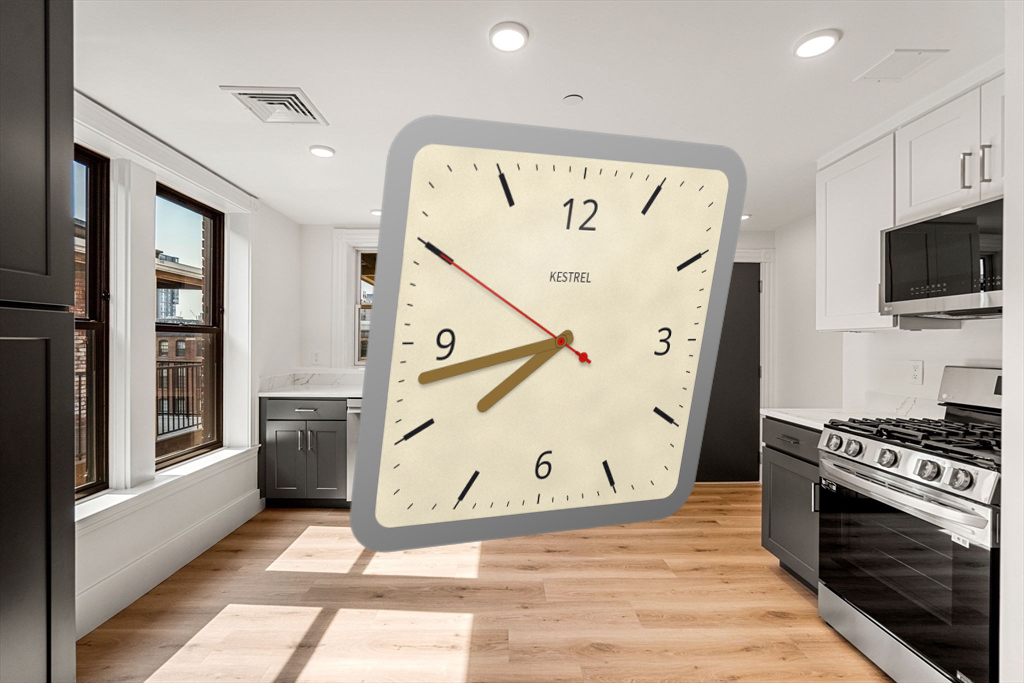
{"hour": 7, "minute": 42, "second": 50}
